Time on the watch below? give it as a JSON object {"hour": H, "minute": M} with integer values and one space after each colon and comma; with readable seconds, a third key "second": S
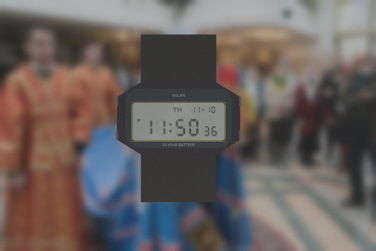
{"hour": 11, "minute": 50, "second": 36}
